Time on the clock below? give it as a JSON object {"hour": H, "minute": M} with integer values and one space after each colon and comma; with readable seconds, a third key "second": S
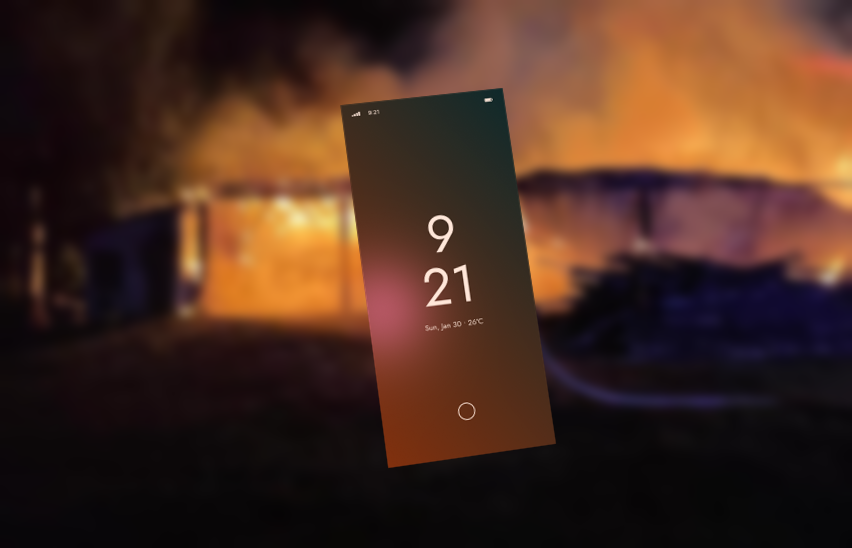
{"hour": 9, "minute": 21}
